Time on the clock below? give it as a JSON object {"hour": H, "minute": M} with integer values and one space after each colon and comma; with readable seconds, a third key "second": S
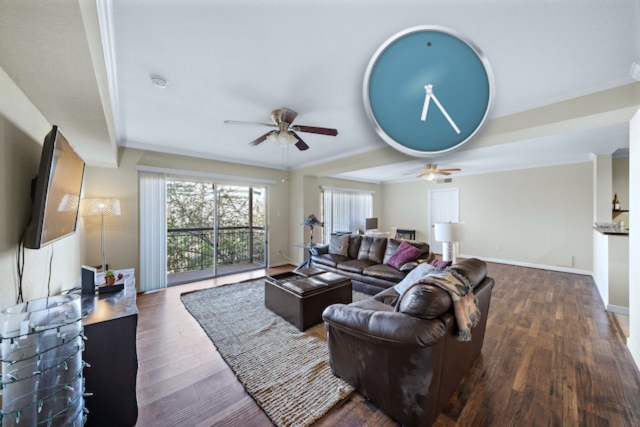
{"hour": 6, "minute": 24}
